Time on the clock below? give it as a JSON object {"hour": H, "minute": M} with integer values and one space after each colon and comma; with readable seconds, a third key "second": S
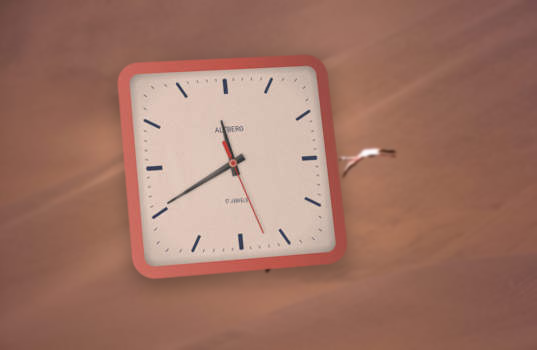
{"hour": 11, "minute": 40, "second": 27}
